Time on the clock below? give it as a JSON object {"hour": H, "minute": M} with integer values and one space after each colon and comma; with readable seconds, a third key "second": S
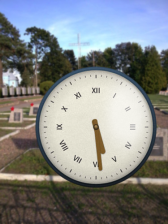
{"hour": 5, "minute": 29}
